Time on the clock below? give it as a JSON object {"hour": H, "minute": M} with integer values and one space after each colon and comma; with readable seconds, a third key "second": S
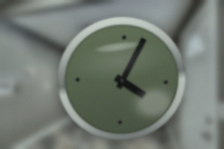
{"hour": 4, "minute": 4}
